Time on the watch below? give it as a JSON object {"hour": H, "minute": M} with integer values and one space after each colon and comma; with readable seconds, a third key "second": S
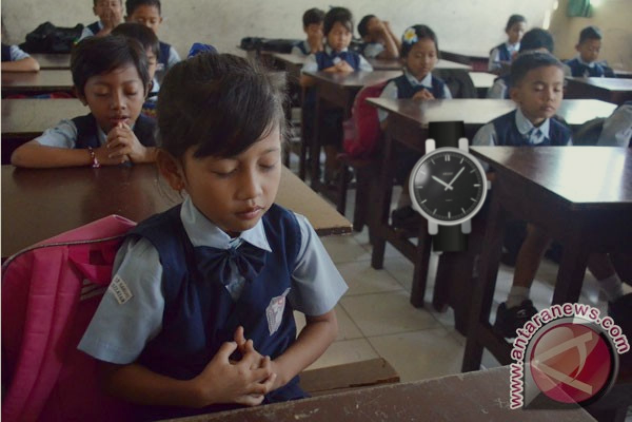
{"hour": 10, "minute": 7}
